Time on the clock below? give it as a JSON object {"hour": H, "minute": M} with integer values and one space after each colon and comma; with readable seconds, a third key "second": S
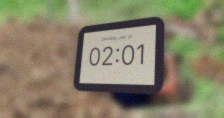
{"hour": 2, "minute": 1}
